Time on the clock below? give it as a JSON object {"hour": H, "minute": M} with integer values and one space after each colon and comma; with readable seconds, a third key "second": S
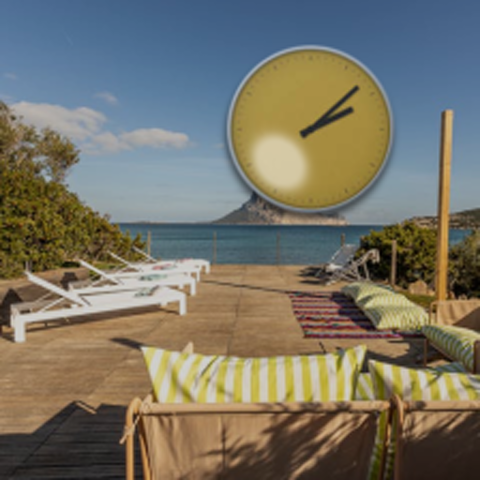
{"hour": 2, "minute": 8}
